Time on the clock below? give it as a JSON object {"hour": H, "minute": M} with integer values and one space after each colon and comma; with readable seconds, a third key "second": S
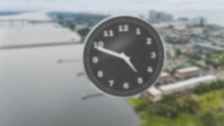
{"hour": 4, "minute": 49}
